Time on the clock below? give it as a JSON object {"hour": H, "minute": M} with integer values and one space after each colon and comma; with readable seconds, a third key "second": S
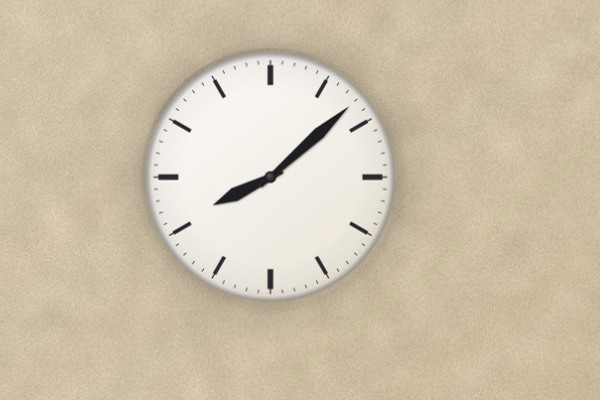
{"hour": 8, "minute": 8}
